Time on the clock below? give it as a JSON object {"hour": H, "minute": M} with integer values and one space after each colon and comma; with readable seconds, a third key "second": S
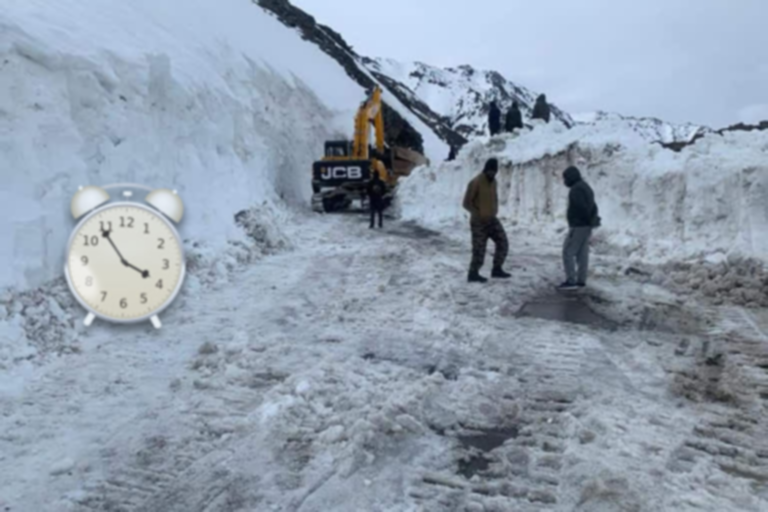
{"hour": 3, "minute": 54}
